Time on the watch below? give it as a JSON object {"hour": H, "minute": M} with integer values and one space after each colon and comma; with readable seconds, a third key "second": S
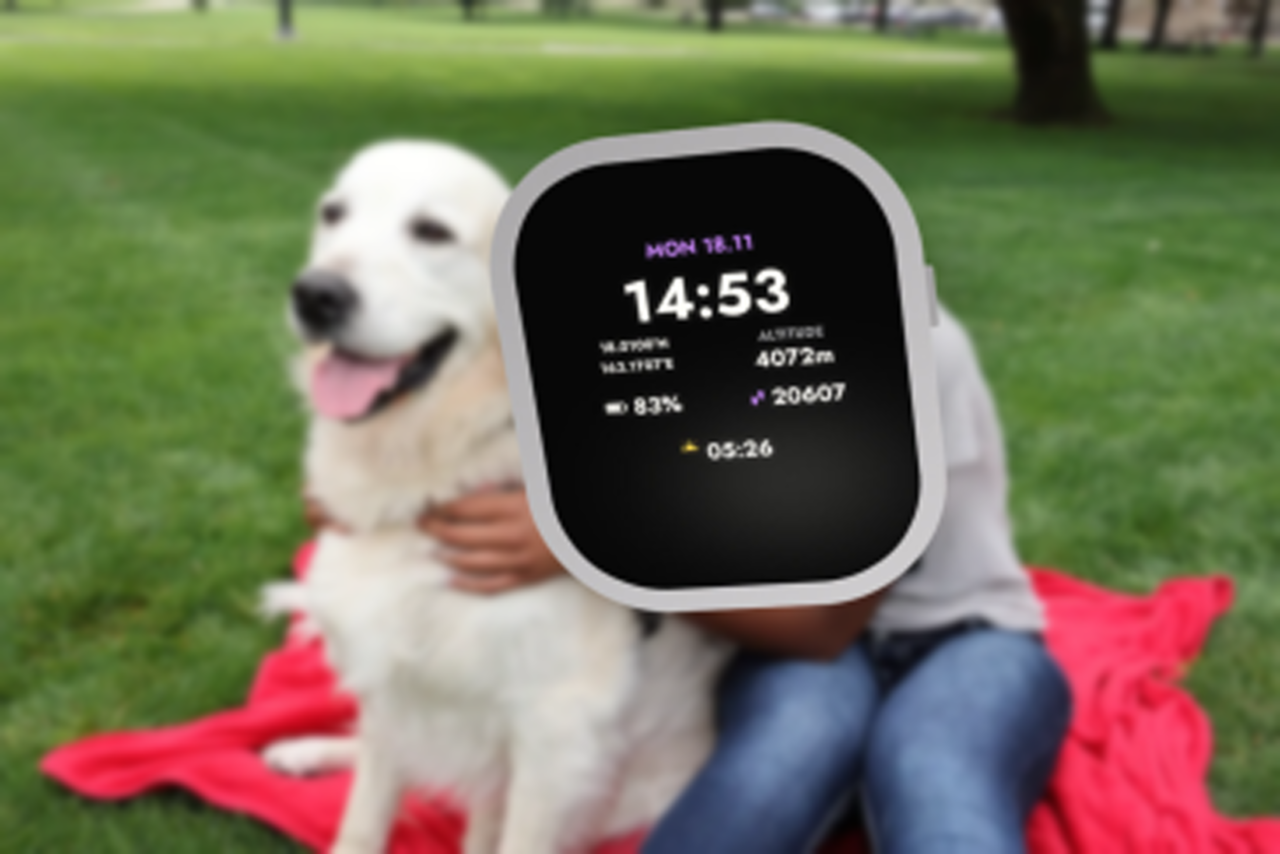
{"hour": 14, "minute": 53}
